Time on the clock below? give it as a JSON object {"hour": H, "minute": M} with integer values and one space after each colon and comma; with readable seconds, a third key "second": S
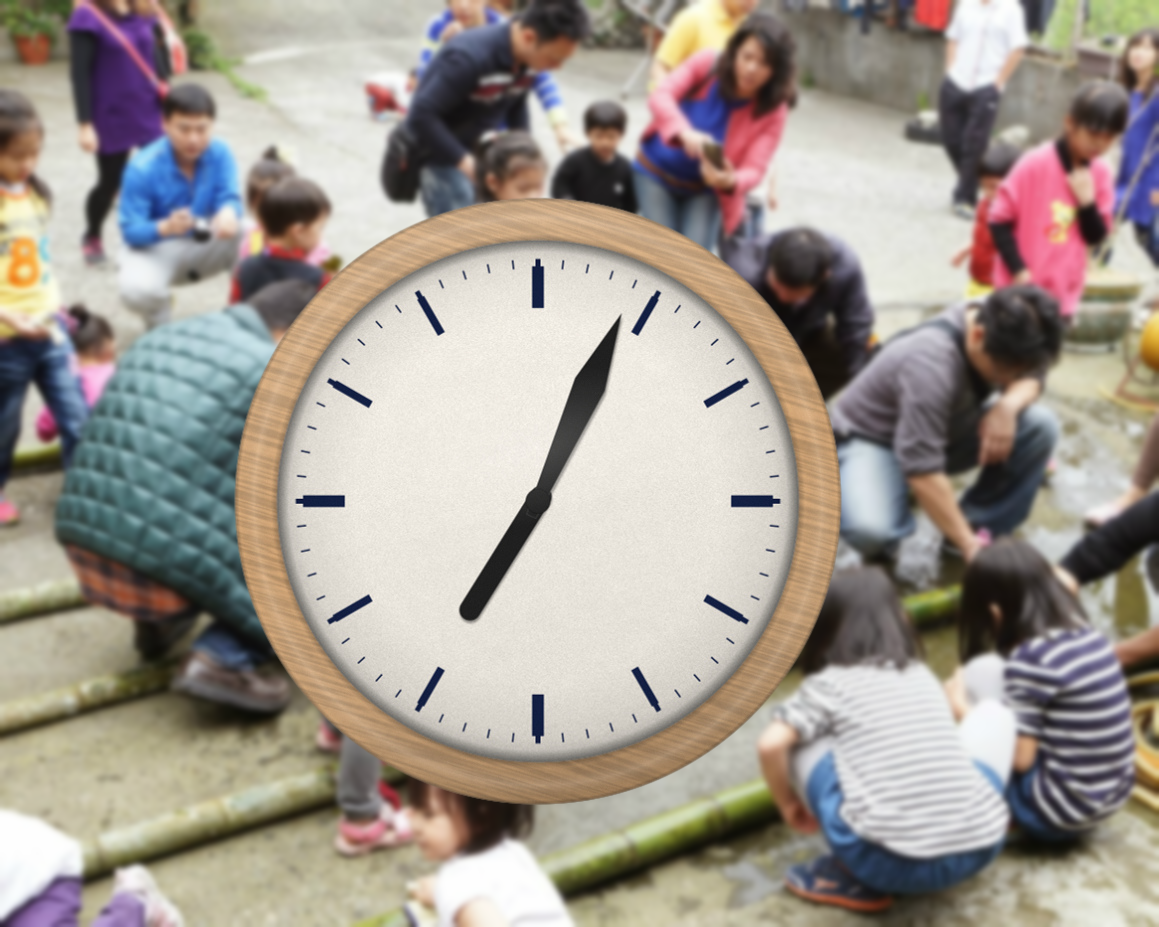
{"hour": 7, "minute": 4}
